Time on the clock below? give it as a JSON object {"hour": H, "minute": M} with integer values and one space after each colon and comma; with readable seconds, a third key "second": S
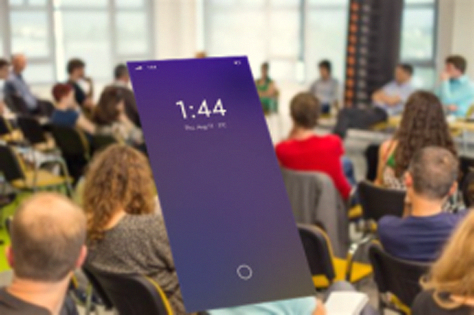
{"hour": 1, "minute": 44}
